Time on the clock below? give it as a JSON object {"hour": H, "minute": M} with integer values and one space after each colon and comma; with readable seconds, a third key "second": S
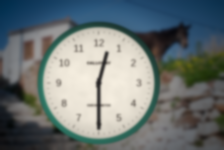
{"hour": 12, "minute": 30}
